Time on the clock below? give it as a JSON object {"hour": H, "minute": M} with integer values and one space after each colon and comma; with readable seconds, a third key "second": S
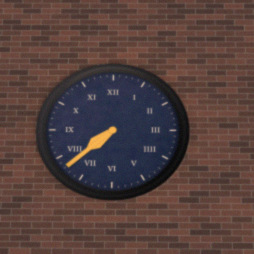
{"hour": 7, "minute": 38}
